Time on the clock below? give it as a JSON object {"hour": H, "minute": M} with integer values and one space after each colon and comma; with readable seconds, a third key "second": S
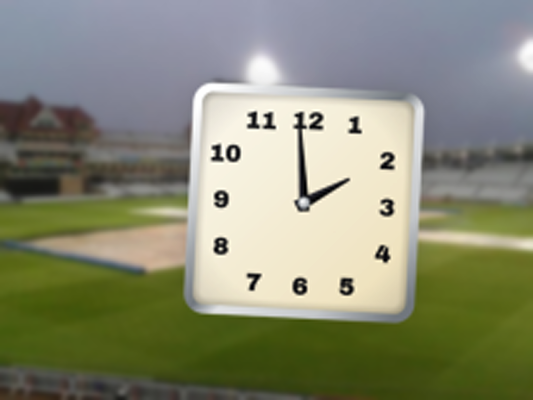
{"hour": 1, "minute": 59}
